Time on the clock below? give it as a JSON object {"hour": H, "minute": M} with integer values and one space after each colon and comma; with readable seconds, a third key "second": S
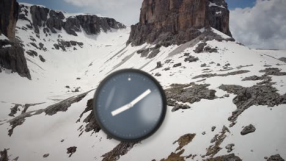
{"hour": 8, "minute": 9}
